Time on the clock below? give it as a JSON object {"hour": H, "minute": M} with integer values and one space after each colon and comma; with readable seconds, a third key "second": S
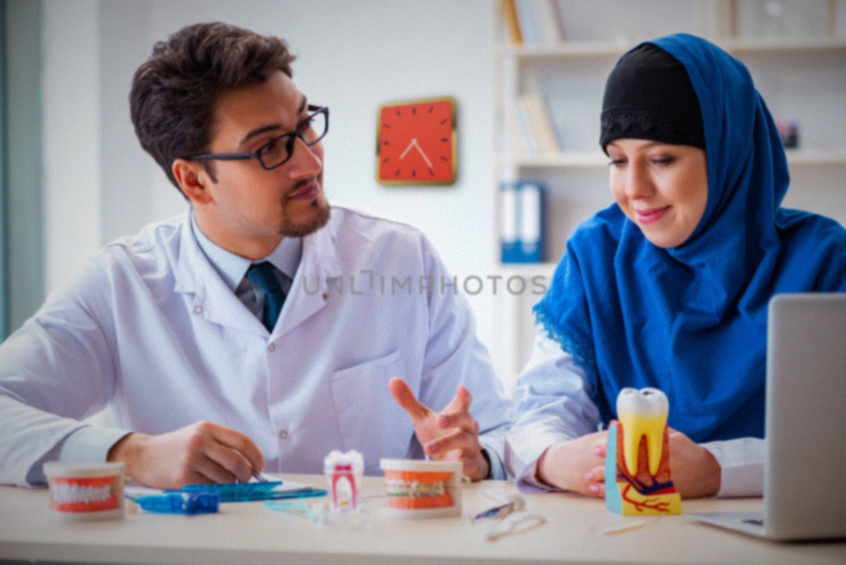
{"hour": 7, "minute": 24}
